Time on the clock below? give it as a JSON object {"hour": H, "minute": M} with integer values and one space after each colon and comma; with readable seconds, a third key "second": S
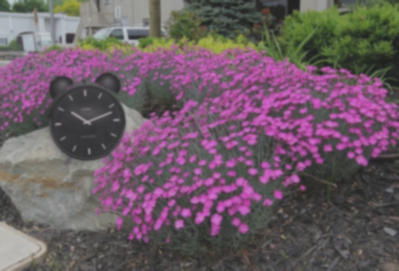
{"hour": 10, "minute": 12}
